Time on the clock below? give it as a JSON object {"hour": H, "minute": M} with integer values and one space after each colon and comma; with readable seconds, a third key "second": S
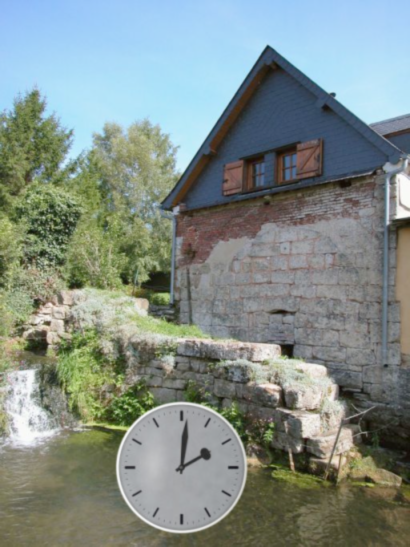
{"hour": 2, "minute": 1}
